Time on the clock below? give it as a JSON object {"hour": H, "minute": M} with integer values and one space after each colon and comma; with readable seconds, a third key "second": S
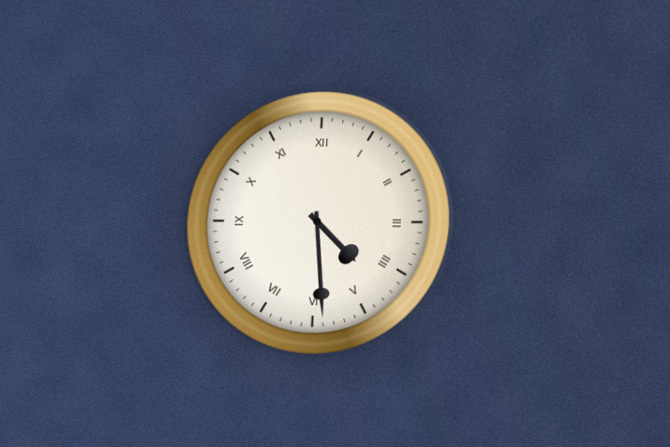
{"hour": 4, "minute": 29}
